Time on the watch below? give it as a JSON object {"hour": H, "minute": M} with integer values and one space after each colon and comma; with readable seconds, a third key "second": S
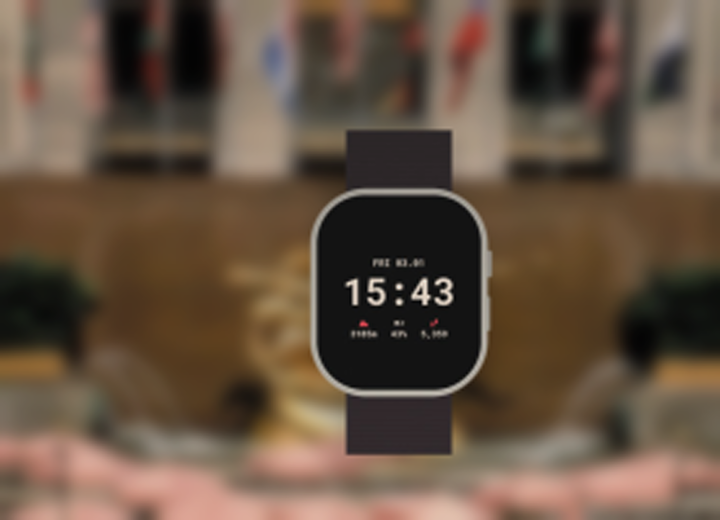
{"hour": 15, "minute": 43}
